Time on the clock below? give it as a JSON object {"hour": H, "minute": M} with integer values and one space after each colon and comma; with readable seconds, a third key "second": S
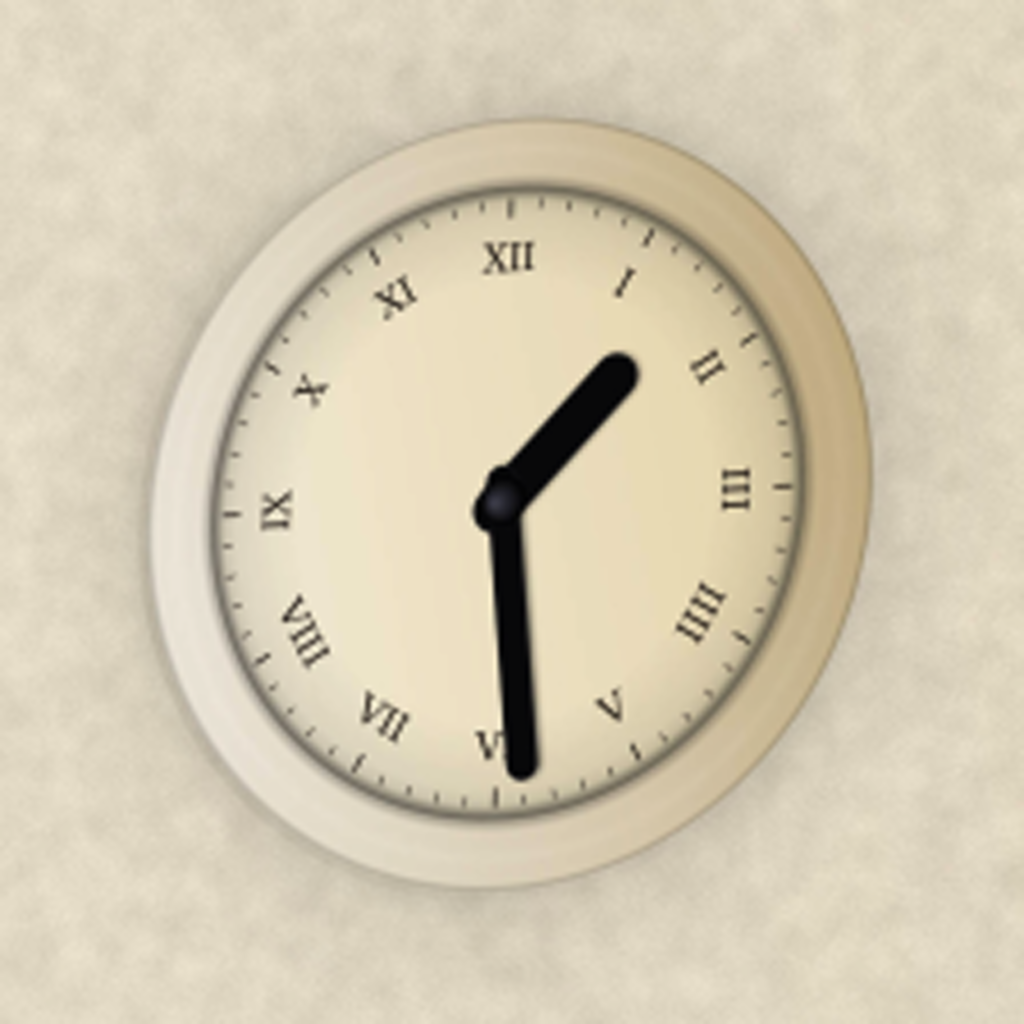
{"hour": 1, "minute": 29}
